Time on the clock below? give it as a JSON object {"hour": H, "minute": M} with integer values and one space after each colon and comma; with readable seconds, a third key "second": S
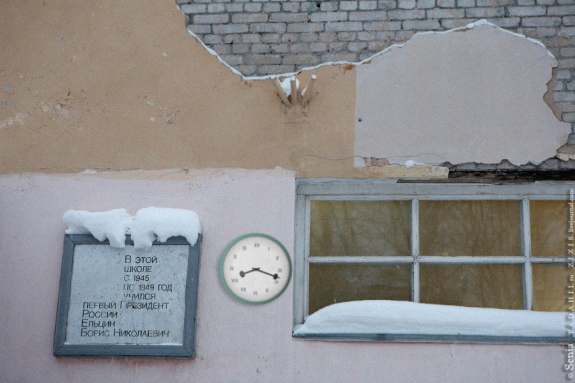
{"hour": 8, "minute": 18}
